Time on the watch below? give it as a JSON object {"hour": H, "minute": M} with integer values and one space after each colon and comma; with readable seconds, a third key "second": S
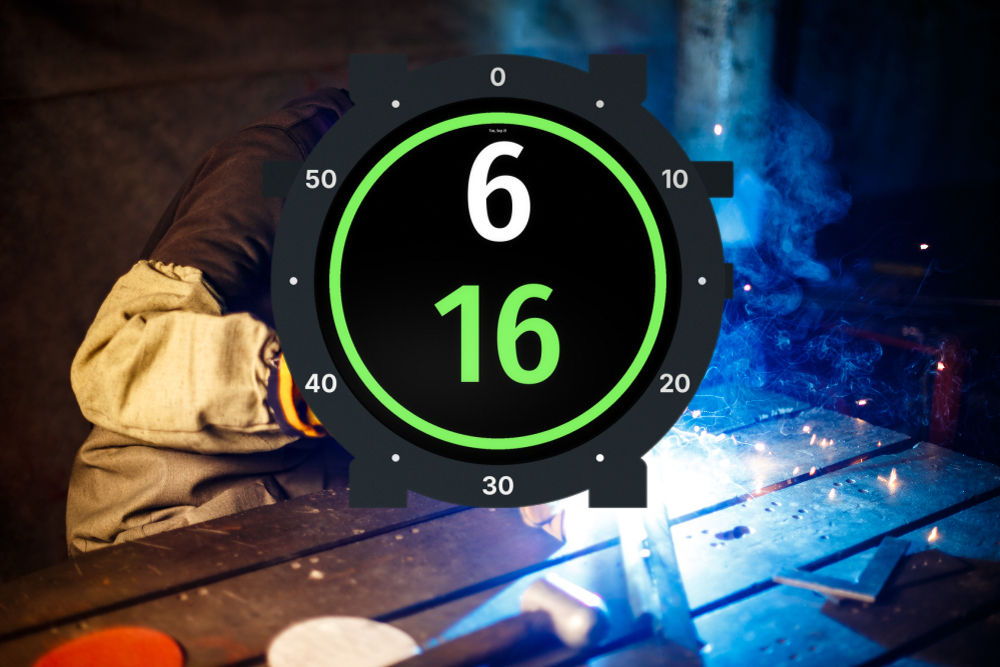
{"hour": 6, "minute": 16}
